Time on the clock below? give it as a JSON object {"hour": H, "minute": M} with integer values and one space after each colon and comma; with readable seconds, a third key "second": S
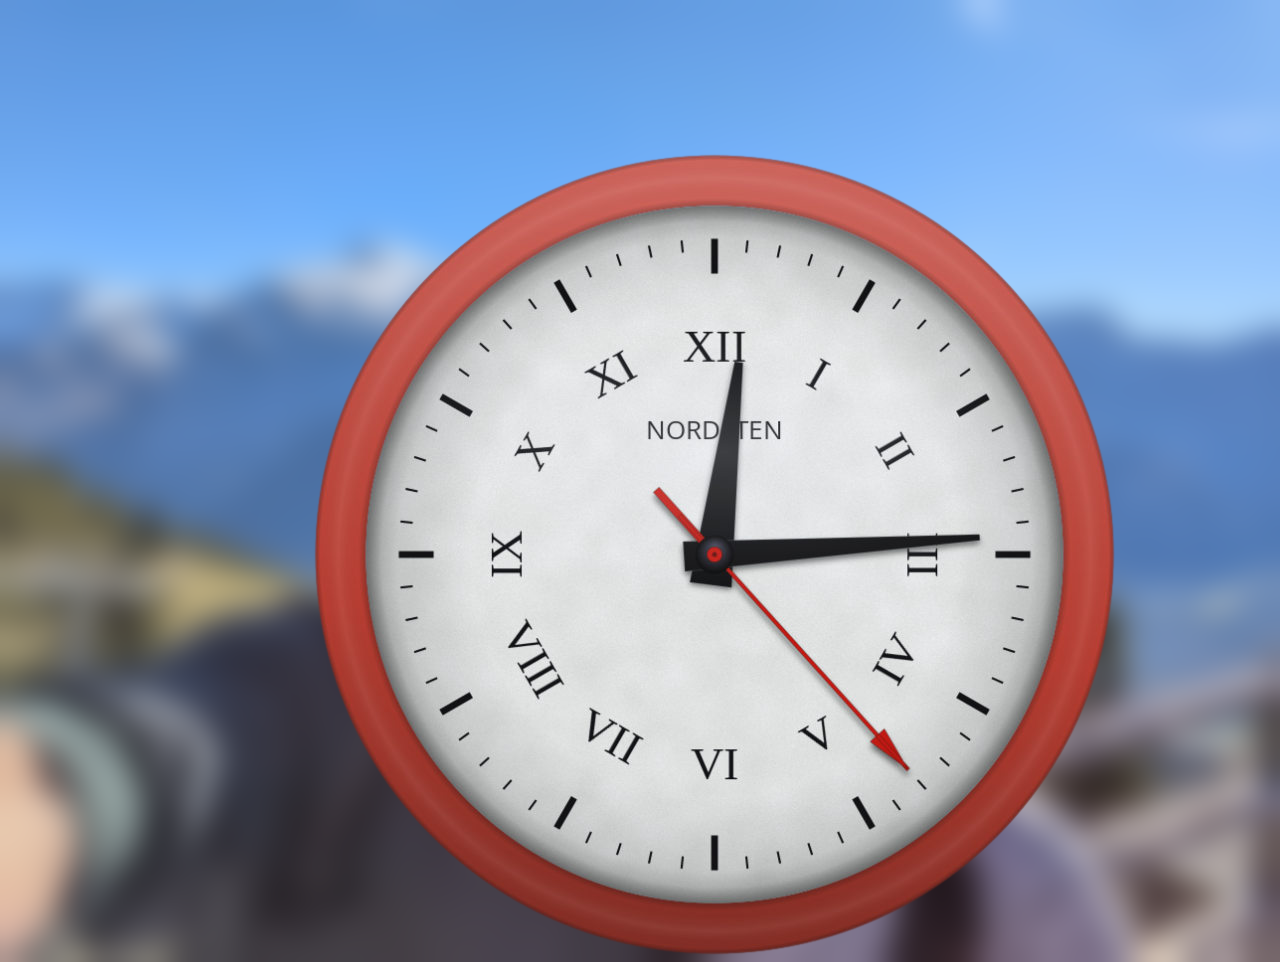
{"hour": 12, "minute": 14, "second": 23}
